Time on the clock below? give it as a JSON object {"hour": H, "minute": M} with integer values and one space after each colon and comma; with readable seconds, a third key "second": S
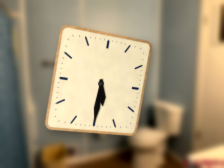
{"hour": 5, "minute": 30}
